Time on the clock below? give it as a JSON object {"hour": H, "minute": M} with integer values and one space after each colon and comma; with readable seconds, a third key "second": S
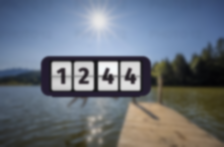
{"hour": 12, "minute": 44}
